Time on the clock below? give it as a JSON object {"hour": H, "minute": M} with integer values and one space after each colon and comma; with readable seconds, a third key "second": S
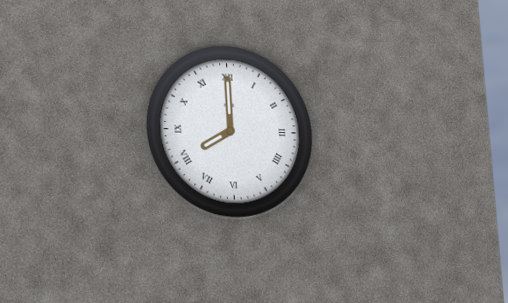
{"hour": 8, "minute": 0}
